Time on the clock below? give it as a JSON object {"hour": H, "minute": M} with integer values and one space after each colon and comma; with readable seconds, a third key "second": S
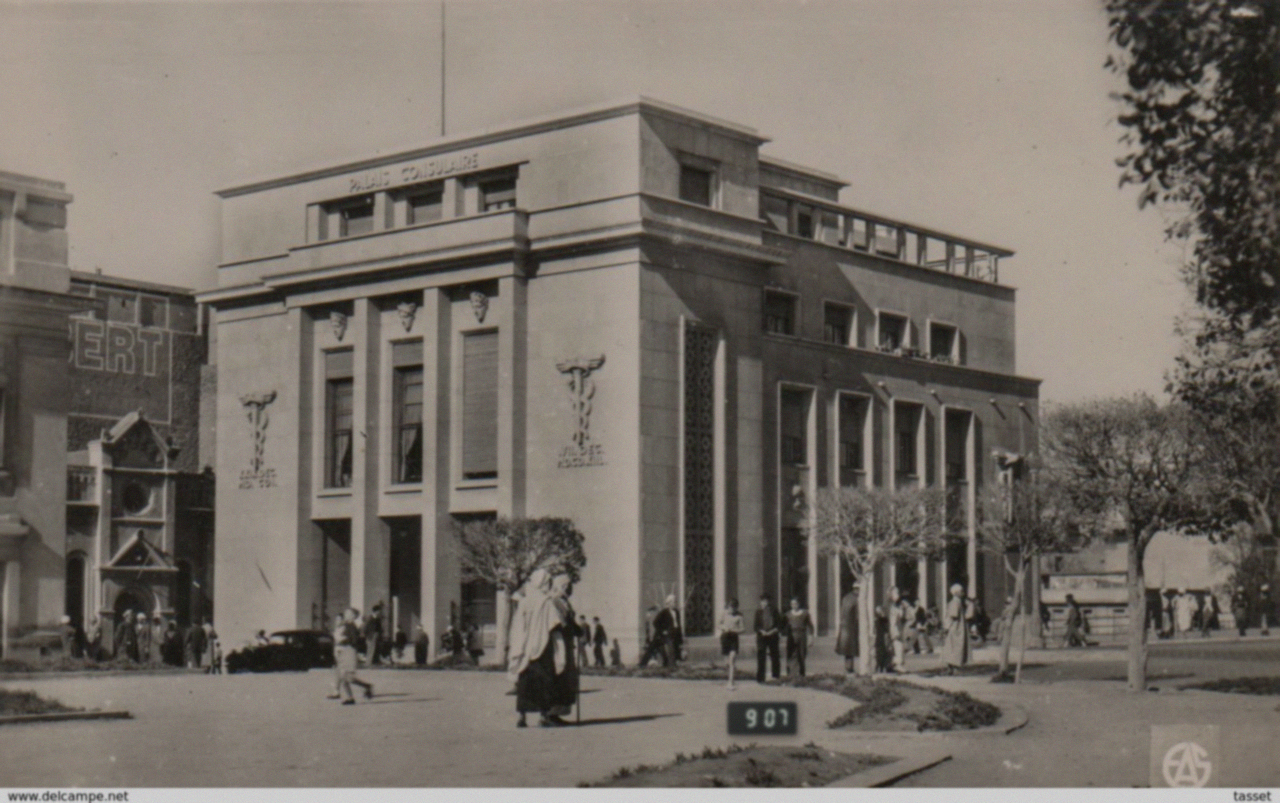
{"hour": 9, "minute": 7}
